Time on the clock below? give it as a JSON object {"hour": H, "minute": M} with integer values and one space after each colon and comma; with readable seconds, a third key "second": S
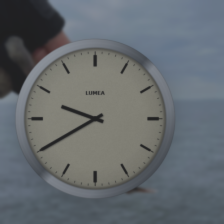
{"hour": 9, "minute": 40}
